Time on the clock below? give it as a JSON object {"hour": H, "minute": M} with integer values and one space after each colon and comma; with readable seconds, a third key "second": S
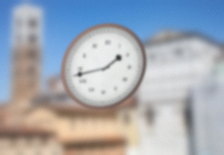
{"hour": 1, "minute": 43}
